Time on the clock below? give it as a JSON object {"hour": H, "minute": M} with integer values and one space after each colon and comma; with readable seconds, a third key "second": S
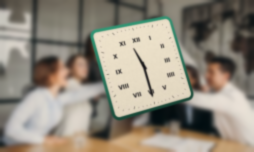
{"hour": 11, "minute": 30}
